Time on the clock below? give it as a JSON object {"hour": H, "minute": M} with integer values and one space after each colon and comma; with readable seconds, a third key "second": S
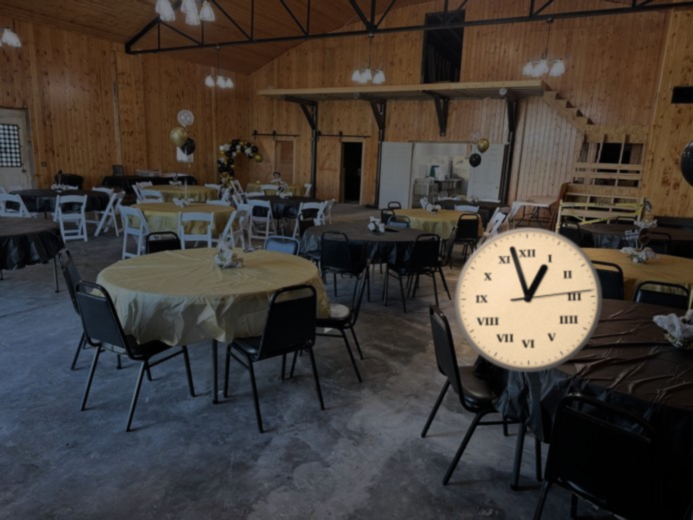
{"hour": 12, "minute": 57, "second": 14}
